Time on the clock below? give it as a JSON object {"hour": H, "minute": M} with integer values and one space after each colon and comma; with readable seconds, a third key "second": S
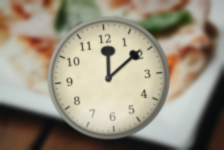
{"hour": 12, "minute": 9}
